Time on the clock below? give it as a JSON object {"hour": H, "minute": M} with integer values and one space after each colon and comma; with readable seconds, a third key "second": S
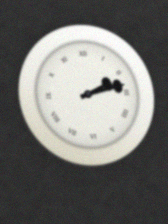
{"hour": 2, "minute": 13}
